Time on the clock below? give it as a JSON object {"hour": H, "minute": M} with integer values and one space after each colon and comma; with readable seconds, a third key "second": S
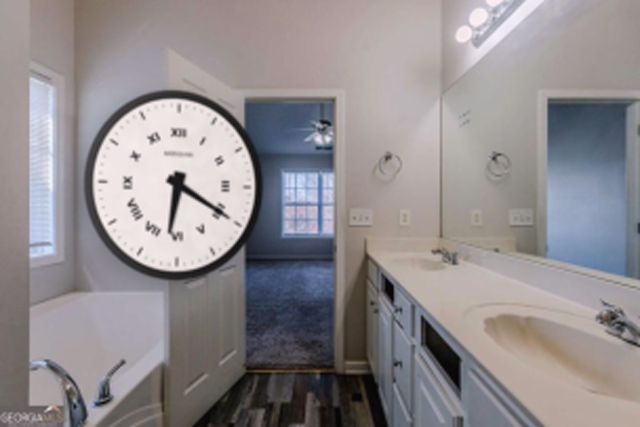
{"hour": 6, "minute": 20}
